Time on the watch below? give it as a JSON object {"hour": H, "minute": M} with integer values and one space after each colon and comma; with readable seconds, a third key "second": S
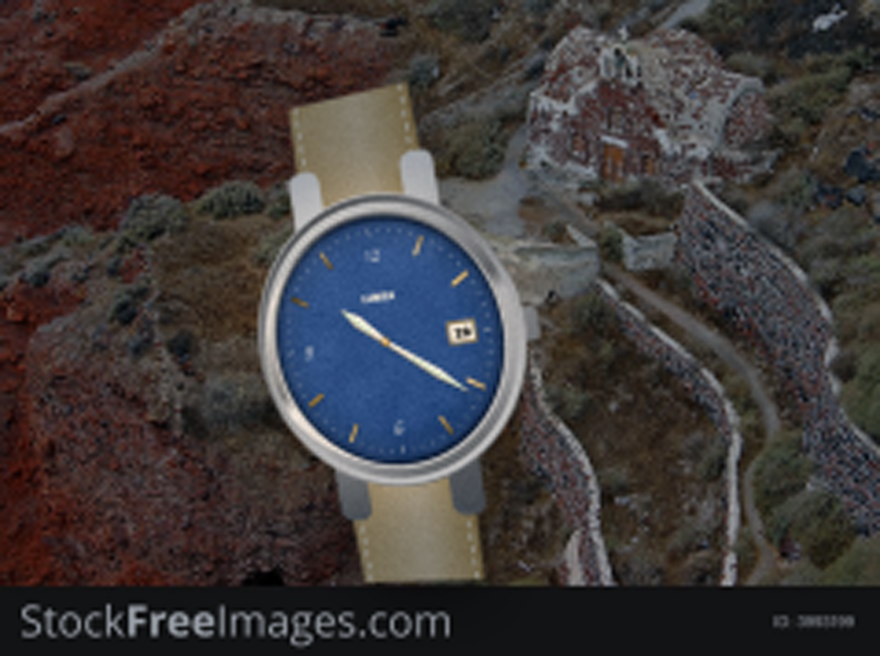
{"hour": 10, "minute": 21}
